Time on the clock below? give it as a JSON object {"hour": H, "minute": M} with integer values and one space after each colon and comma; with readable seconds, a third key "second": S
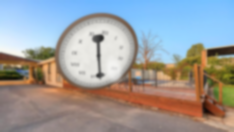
{"hour": 11, "minute": 27}
